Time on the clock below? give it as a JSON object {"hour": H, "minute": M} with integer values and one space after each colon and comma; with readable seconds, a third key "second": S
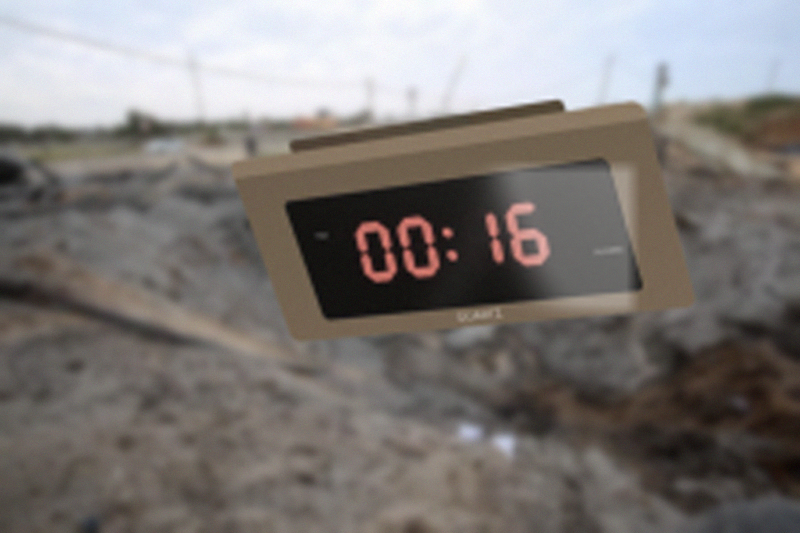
{"hour": 0, "minute": 16}
